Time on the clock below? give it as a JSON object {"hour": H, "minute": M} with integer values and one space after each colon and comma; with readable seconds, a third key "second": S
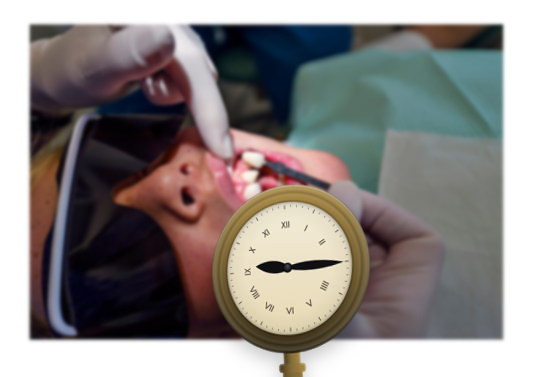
{"hour": 9, "minute": 15}
